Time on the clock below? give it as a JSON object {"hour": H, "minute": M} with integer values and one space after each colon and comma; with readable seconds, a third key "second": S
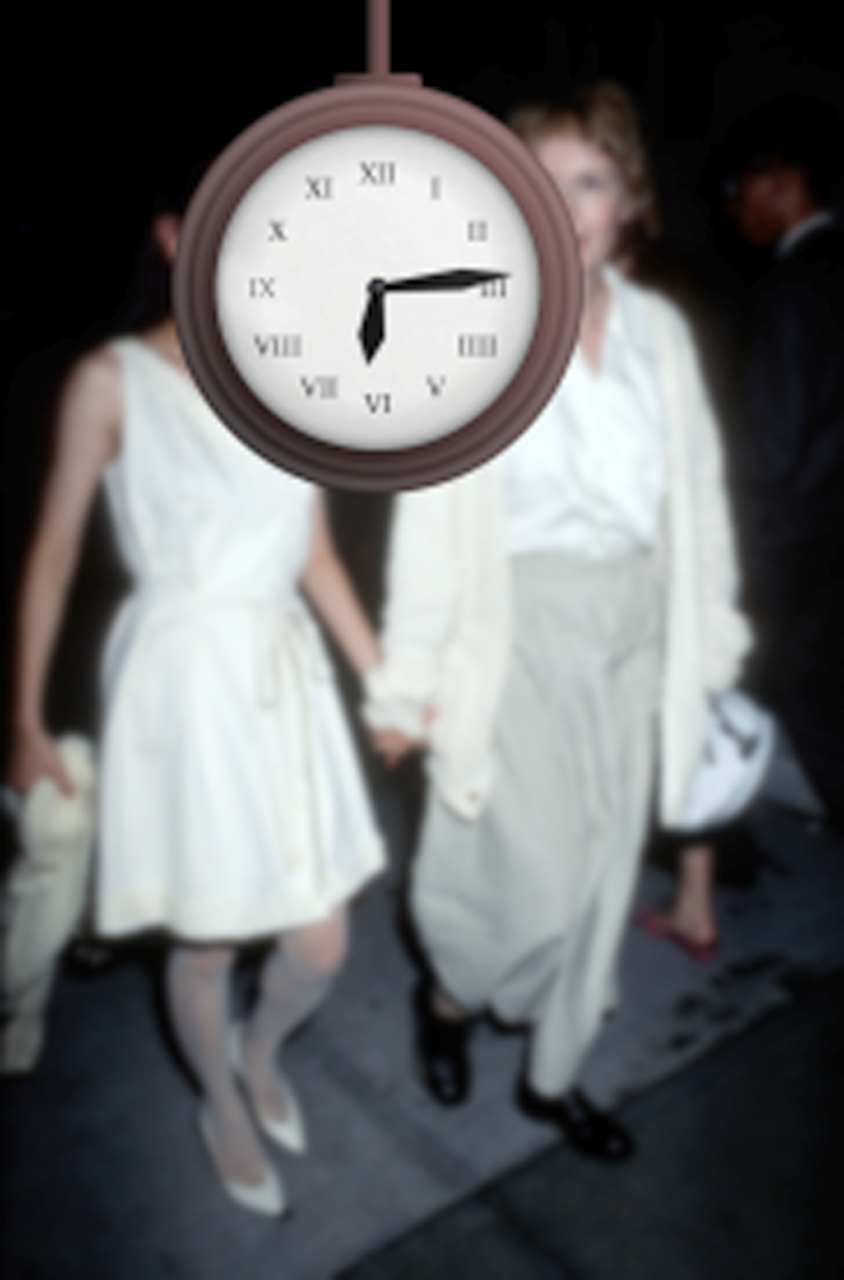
{"hour": 6, "minute": 14}
